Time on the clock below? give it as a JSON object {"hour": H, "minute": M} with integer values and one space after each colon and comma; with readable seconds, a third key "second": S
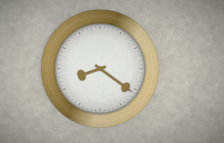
{"hour": 8, "minute": 21}
